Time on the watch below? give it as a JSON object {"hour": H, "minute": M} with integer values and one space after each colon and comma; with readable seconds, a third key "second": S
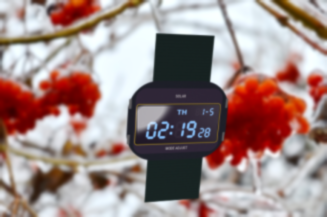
{"hour": 2, "minute": 19, "second": 28}
